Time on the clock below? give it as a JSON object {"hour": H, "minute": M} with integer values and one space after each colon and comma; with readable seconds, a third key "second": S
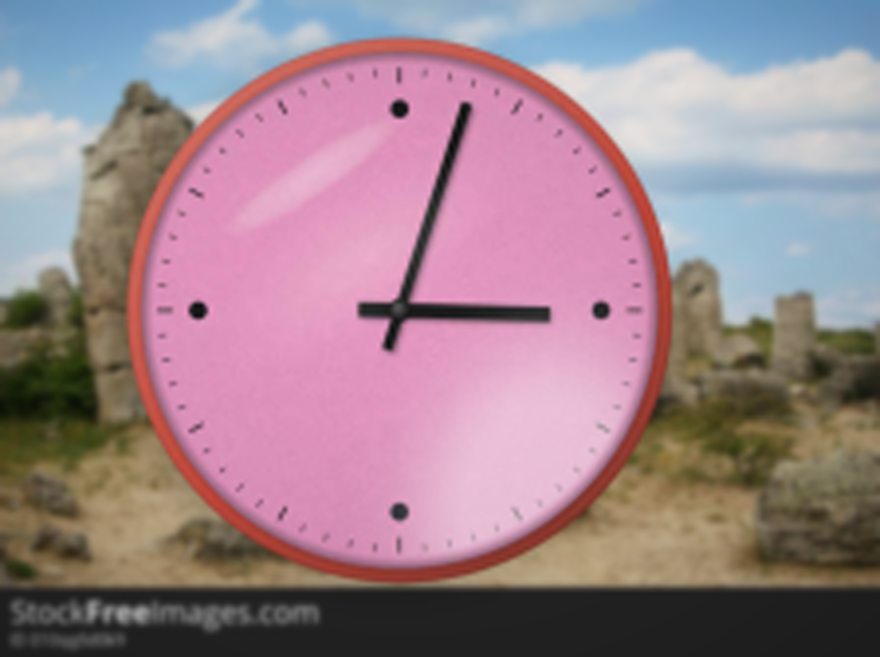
{"hour": 3, "minute": 3}
